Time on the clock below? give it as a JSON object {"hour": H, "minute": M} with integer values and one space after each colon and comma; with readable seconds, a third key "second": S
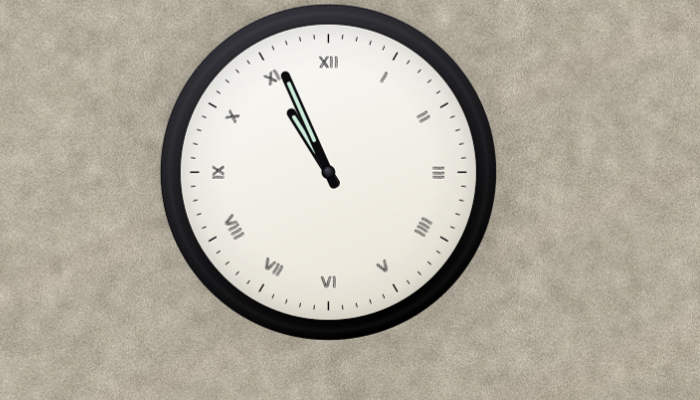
{"hour": 10, "minute": 56}
